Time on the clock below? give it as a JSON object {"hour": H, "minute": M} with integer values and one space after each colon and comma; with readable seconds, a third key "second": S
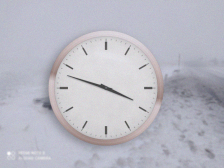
{"hour": 3, "minute": 48}
